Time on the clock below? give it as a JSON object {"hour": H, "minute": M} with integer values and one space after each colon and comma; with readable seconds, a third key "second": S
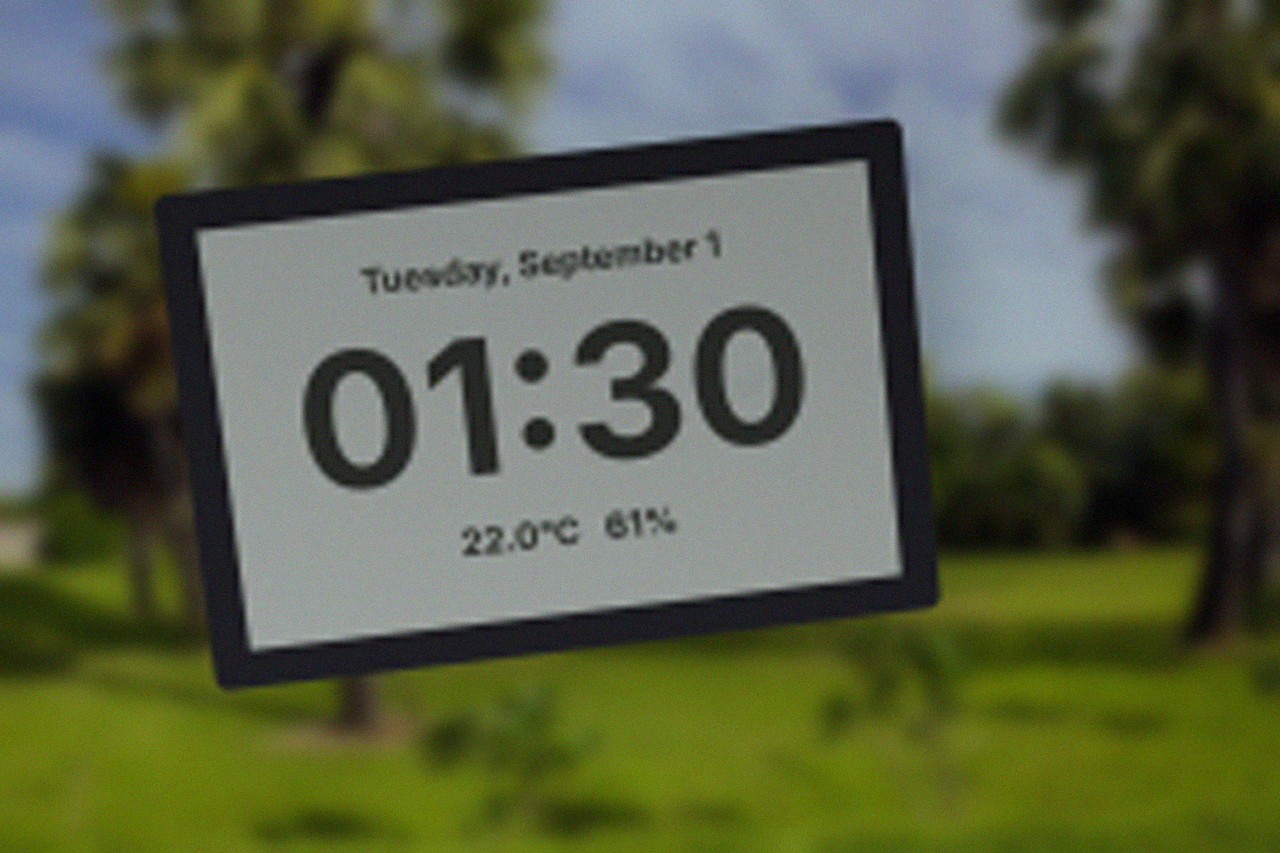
{"hour": 1, "minute": 30}
